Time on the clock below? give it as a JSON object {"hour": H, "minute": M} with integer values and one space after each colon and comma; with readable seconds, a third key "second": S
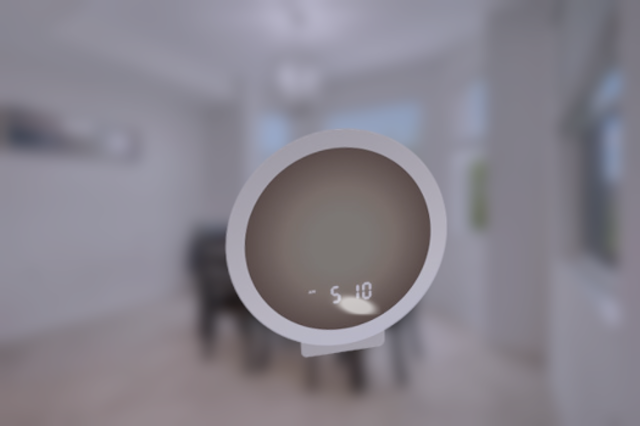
{"hour": 5, "minute": 10}
